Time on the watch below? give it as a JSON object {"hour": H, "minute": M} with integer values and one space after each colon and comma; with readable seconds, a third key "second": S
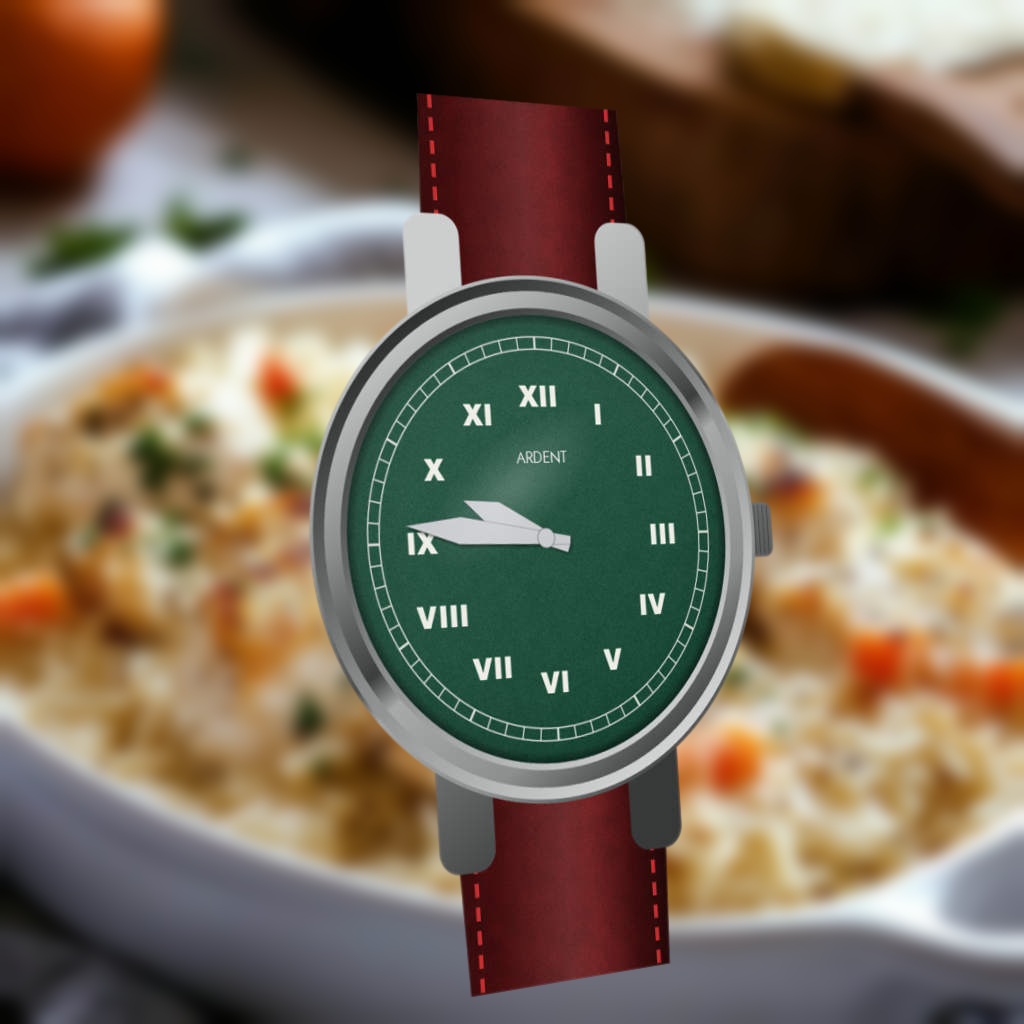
{"hour": 9, "minute": 46}
